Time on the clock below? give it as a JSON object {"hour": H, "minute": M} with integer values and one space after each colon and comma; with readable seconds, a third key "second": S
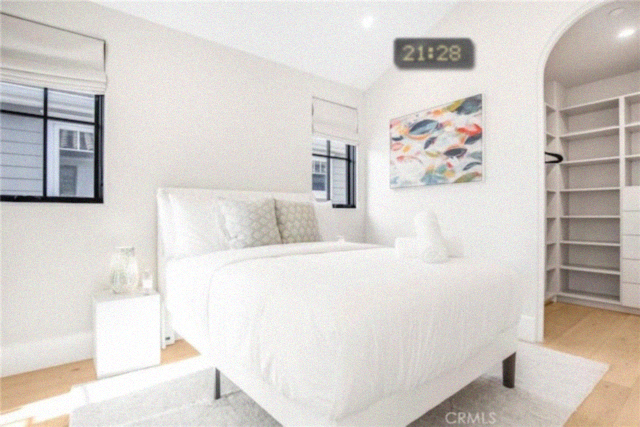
{"hour": 21, "minute": 28}
